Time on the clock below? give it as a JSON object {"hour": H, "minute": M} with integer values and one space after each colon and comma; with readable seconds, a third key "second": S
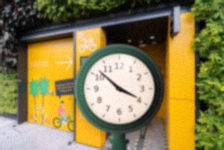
{"hour": 3, "minute": 52}
